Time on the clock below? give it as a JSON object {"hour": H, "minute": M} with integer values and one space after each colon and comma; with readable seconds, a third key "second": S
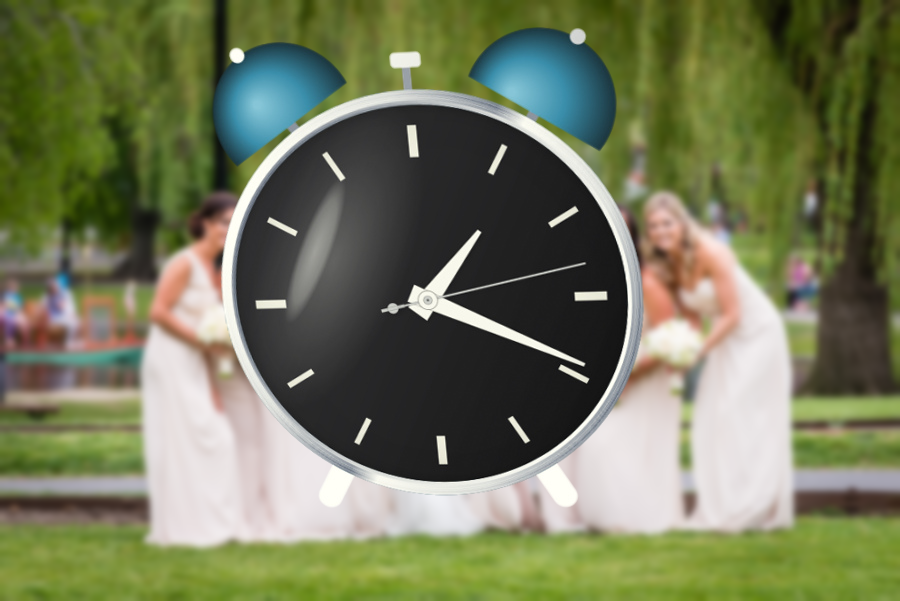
{"hour": 1, "minute": 19, "second": 13}
